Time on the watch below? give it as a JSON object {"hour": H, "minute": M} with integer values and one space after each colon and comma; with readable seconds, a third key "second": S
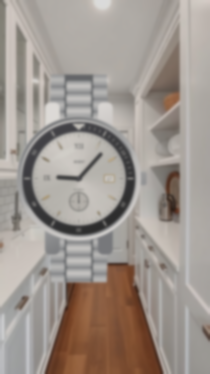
{"hour": 9, "minute": 7}
